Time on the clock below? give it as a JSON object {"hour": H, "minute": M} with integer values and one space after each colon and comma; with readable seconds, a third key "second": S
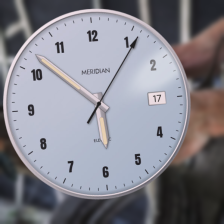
{"hour": 5, "minute": 52, "second": 6}
